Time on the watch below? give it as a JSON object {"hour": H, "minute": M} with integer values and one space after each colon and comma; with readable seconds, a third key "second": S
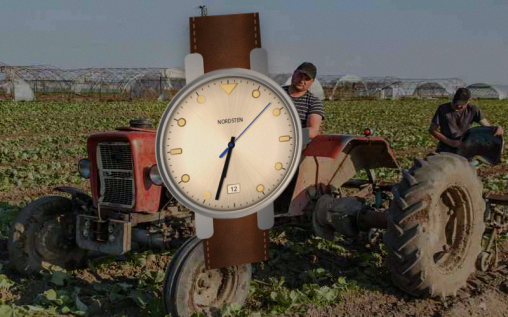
{"hour": 6, "minute": 33, "second": 8}
